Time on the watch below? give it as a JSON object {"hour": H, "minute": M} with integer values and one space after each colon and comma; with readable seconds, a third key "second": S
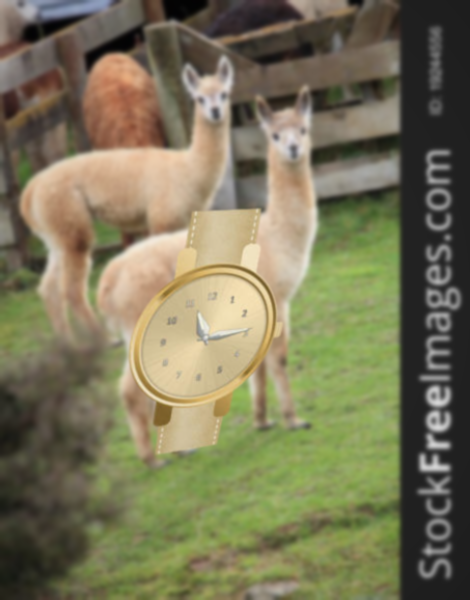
{"hour": 11, "minute": 14}
